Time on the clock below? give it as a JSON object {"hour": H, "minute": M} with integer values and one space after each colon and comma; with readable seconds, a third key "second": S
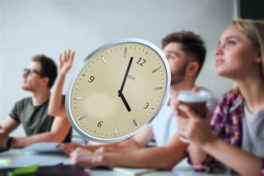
{"hour": 3, "minute": 57}
